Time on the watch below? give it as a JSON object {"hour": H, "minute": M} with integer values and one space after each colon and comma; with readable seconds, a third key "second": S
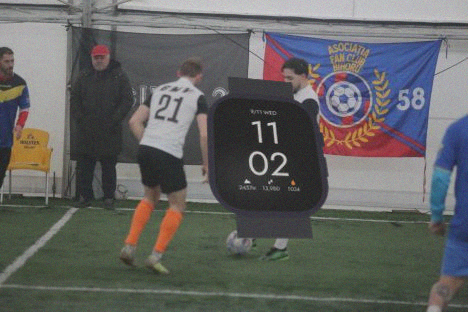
{"hour": 11, "minute": 2}
